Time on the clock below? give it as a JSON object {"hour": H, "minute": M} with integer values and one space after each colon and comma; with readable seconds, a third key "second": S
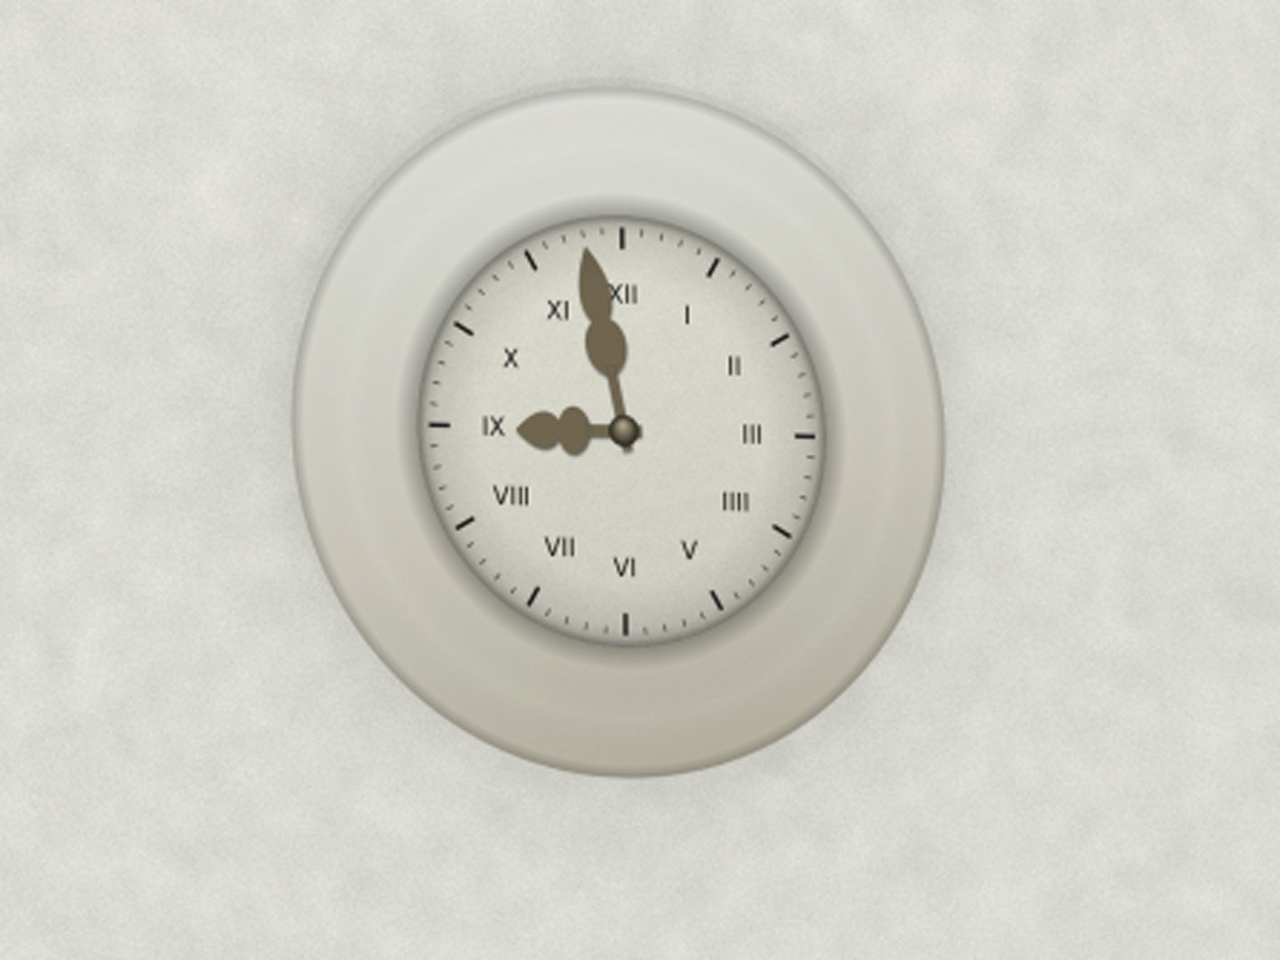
{"hour": 8, "minute": 58}
